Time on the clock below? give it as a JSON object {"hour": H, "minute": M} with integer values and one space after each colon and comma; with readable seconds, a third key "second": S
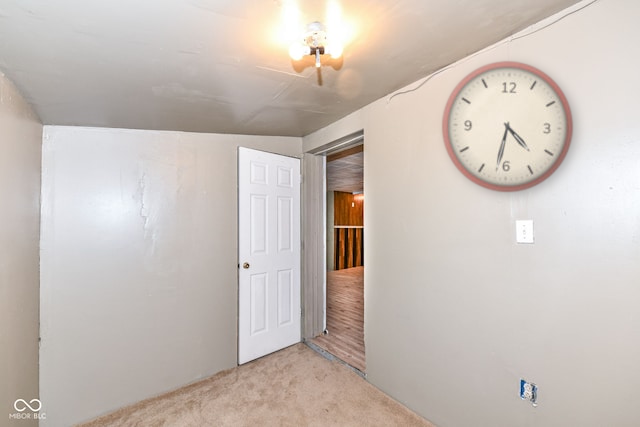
{"hour": 4, "minute": 32}
